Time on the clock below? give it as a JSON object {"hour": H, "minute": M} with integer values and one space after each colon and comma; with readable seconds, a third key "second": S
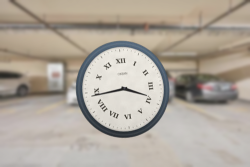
{"hour": 3, "minute": 44}
